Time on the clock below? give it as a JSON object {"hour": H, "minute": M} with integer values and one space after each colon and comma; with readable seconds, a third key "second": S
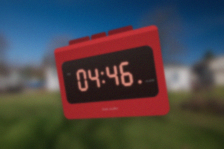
{"hour": 4, "minute": 46}
